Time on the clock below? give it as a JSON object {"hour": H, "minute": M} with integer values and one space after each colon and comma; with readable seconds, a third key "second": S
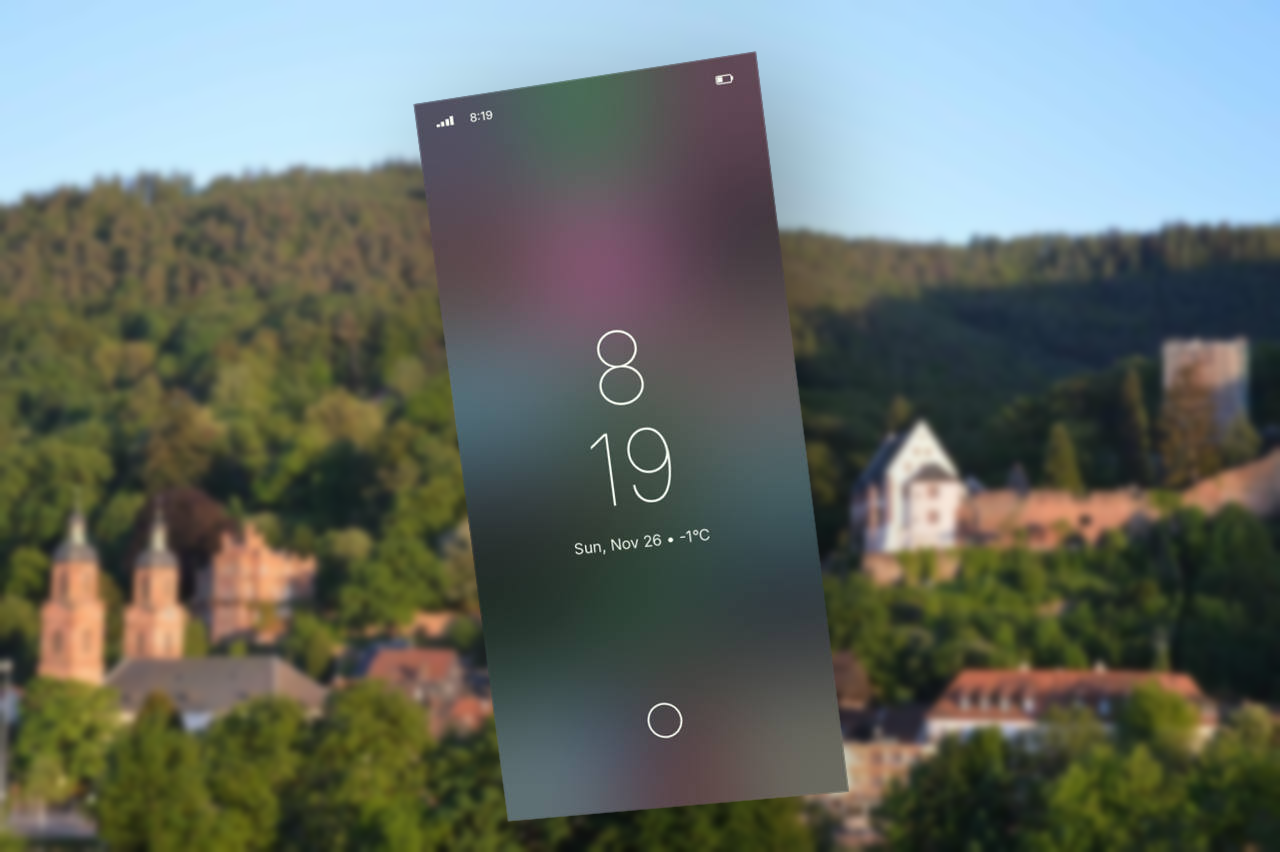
{"hour": 8, "minute": 19}
